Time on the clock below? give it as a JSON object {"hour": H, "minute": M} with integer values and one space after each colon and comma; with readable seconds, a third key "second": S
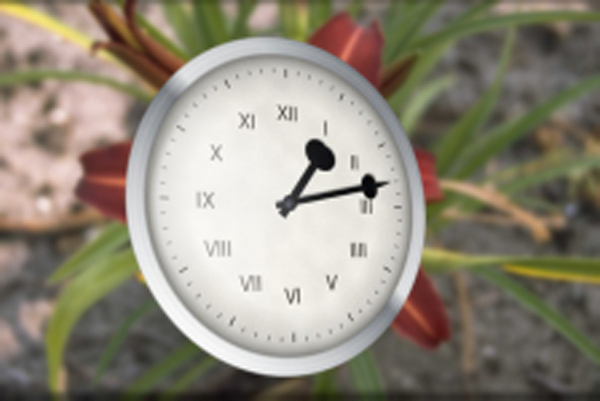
{"hour": 1, "minute": 13}
